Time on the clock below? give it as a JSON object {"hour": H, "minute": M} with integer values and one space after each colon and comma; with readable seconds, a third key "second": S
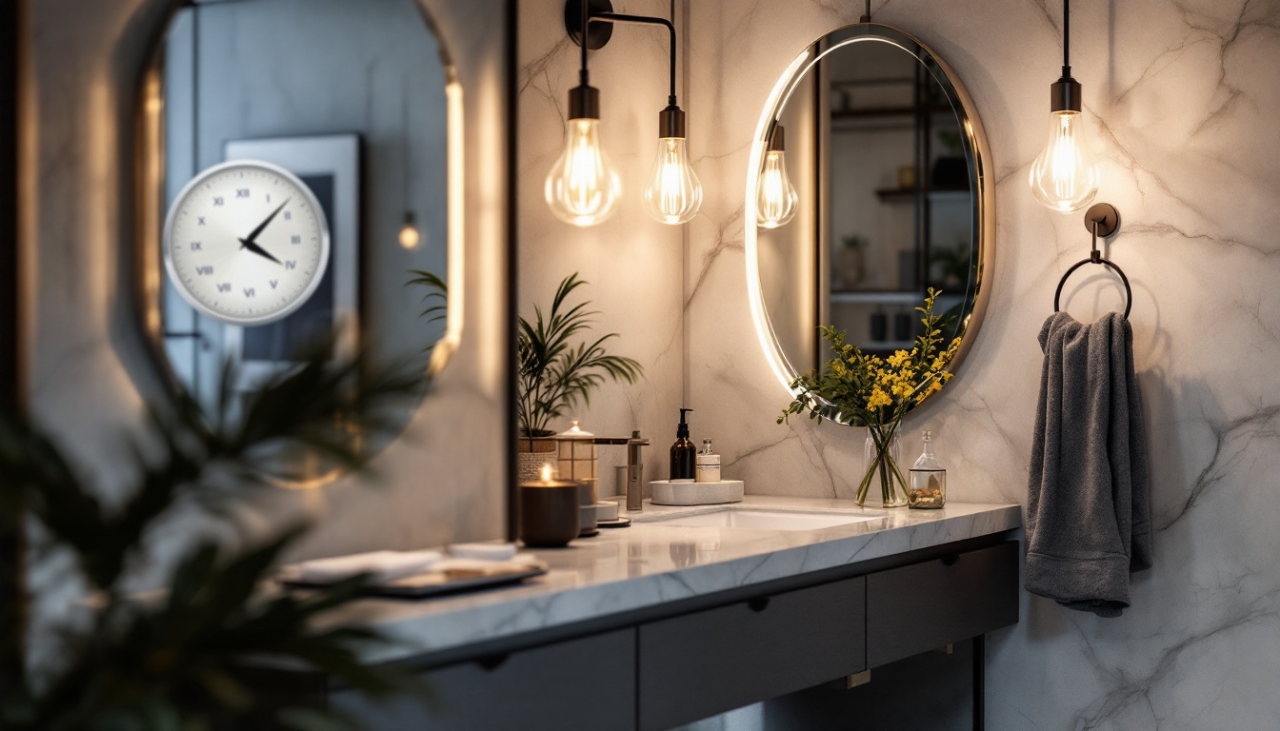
{"hour": 4, "minute": 8}
